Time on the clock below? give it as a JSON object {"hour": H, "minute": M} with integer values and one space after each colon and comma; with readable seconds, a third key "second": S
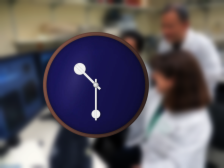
{"hour": 10, "minute": 30}
